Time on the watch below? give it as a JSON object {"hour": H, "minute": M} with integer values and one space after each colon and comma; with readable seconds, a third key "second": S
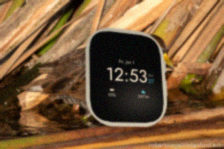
{"hour": 12, "minute": 53}
